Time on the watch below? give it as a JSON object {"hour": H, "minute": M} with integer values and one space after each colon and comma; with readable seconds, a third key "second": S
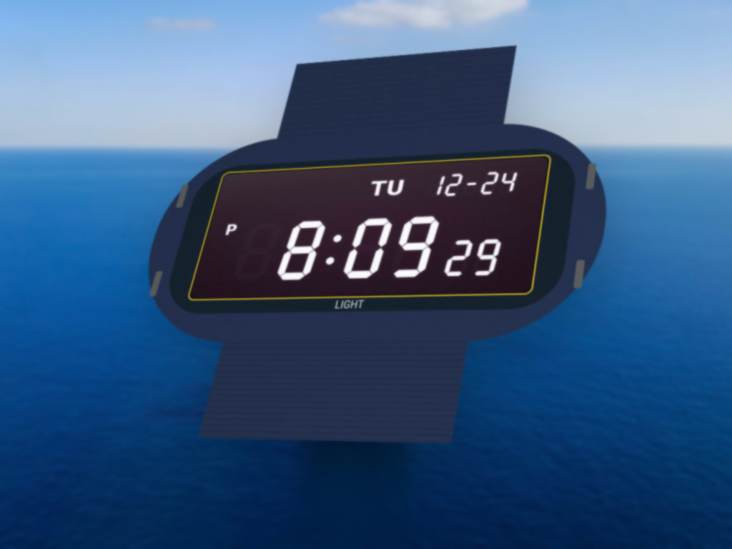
{"hour": 8, "minute": 9, "second": 29}
